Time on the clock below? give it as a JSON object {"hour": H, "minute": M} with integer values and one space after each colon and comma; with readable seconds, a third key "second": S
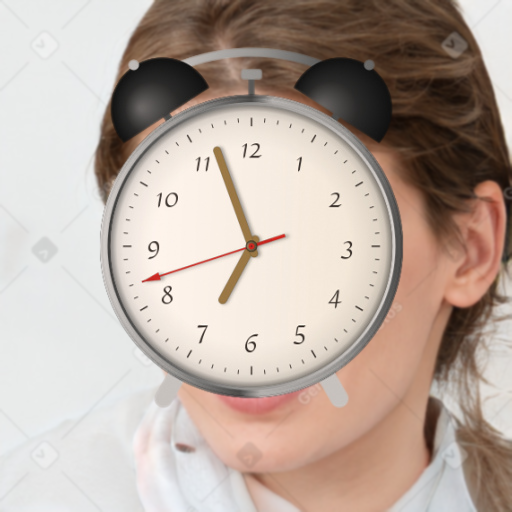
{"hour": 6, "minute": 56, "second": 42}
